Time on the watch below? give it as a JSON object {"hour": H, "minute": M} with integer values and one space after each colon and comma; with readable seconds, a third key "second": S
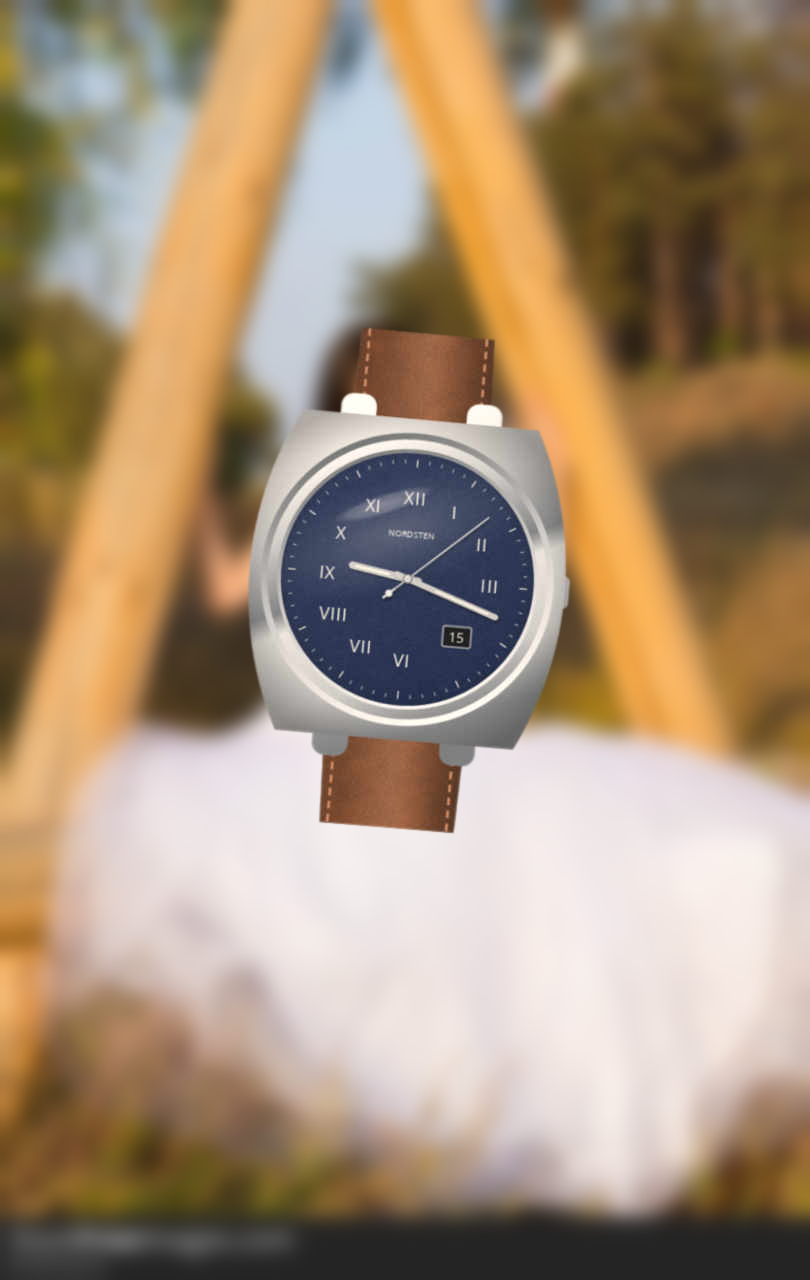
{"hour": 9, "minute": 18, "second": 8}
